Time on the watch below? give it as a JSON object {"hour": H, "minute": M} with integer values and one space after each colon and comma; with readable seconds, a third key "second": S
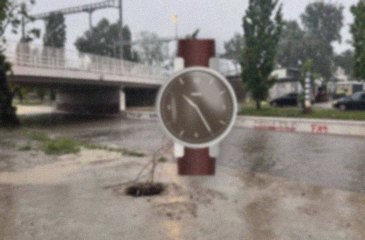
{"hour": 10, "minute": 25}
